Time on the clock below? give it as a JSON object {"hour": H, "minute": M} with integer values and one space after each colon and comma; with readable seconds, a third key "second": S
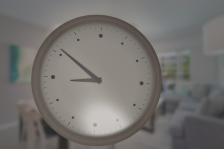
{"hour": 8, "minute": 51}
